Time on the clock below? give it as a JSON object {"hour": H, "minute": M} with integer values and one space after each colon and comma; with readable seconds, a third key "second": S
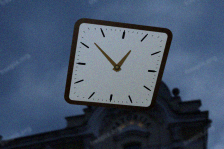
{"hour": 12, "minute": 52}
